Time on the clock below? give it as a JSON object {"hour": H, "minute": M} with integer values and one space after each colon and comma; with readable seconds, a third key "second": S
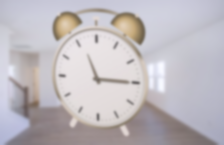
{"hour": 11, "minute": 15}
